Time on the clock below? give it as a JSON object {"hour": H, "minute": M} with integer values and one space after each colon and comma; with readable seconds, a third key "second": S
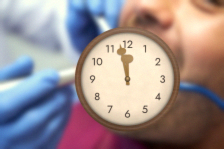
{"hour": 11, "minute": 58}
